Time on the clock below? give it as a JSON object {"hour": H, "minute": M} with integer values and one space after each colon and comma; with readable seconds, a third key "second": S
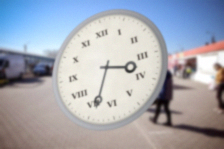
{"hour": 3, "minute": 34}
